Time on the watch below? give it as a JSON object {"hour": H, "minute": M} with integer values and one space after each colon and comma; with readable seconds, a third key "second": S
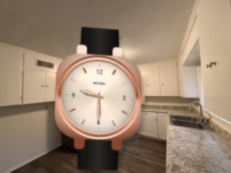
{"hour": 9, "minute": 30}
